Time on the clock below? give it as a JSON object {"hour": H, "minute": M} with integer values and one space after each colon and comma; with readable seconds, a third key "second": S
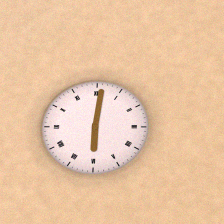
{"hour": 6, "minute": 1}
